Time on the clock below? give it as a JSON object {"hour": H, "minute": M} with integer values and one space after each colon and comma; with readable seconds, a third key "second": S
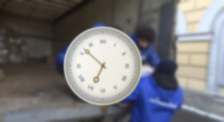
{"hour": 6, "minute": 52}
